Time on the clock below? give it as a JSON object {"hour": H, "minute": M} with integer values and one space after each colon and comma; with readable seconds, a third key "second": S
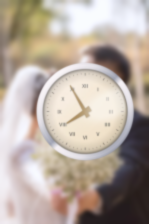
{"hour": 7, "minute": 55}
